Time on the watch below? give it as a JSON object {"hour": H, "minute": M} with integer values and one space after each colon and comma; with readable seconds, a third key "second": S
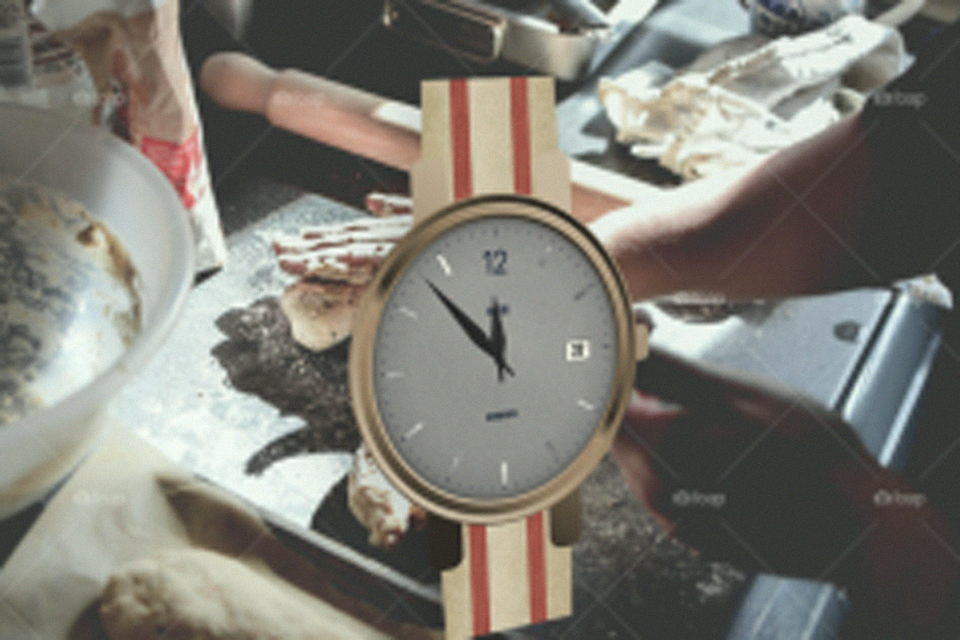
{"hour": 11, "minute": 53}
